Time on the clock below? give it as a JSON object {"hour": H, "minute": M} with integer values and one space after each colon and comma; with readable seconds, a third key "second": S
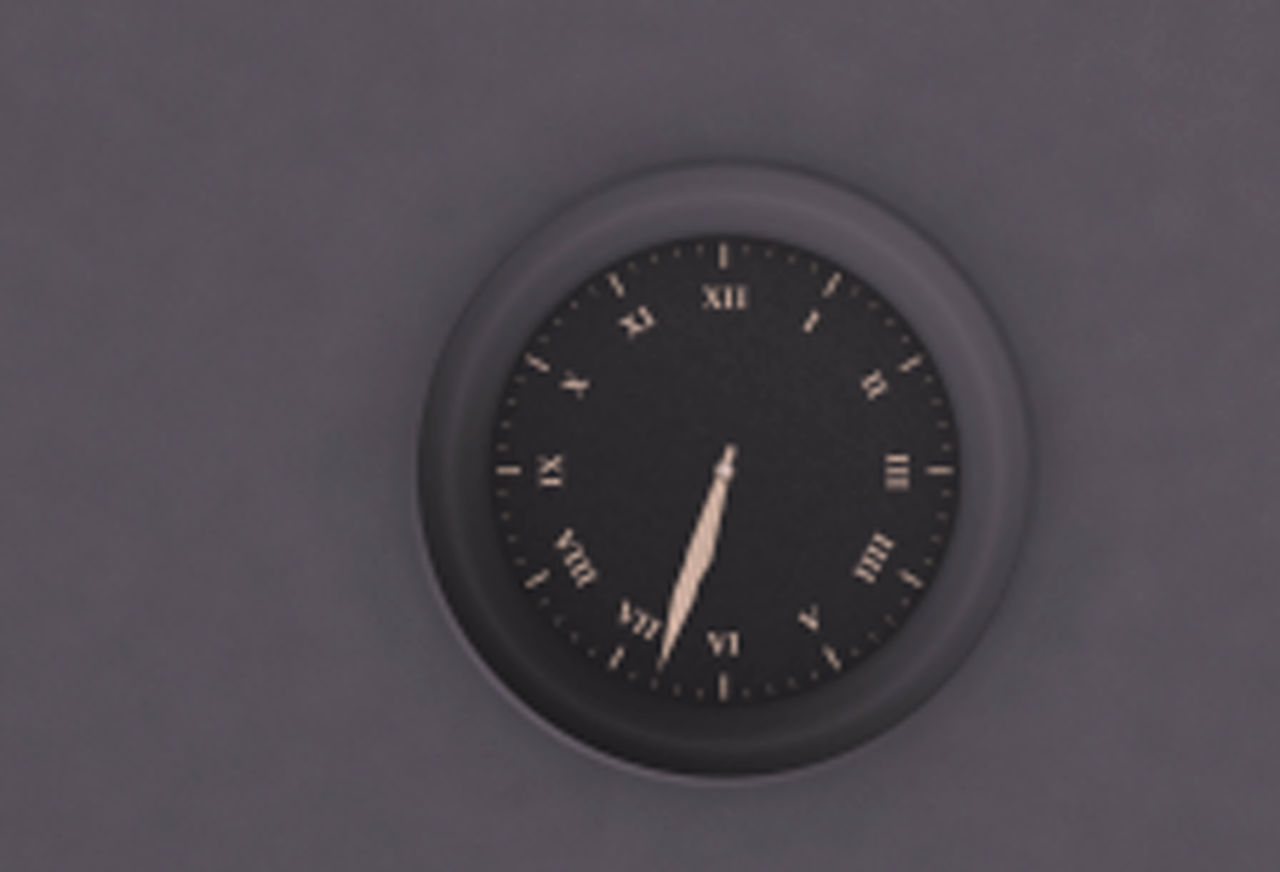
{"hour": 6, "minute": 33}
